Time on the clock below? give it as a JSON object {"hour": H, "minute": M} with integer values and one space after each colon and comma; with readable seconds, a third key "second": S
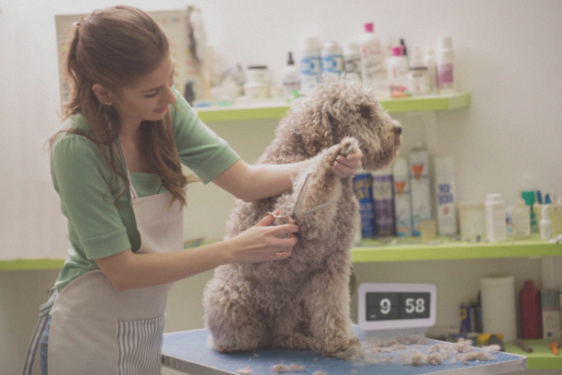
{"hour": 9, "minute": 58}
